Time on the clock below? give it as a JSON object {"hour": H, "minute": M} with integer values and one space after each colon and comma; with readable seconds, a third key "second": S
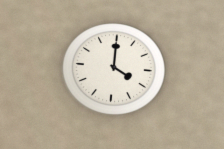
{"hour": 4, "minute": 0}
